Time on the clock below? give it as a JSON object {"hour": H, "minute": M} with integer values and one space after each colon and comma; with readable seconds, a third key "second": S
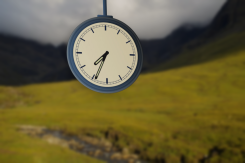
{"hour": 7, "minute": 34}
